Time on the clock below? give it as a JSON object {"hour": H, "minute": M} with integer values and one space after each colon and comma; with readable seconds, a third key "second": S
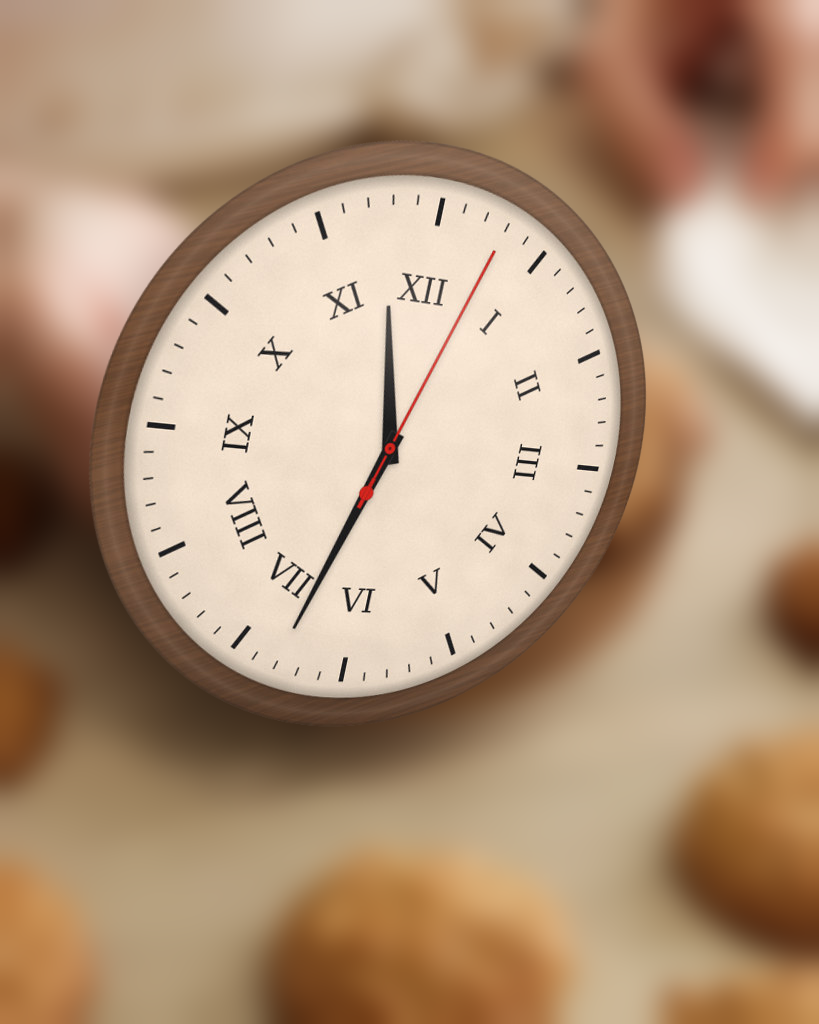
{"hour": 11, "minute": 33, "second": 3}
